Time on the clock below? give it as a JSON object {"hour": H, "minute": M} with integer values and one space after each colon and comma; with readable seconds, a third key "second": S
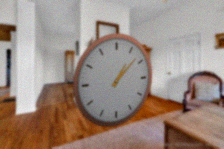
{"hour": 1, "minute": 8}
